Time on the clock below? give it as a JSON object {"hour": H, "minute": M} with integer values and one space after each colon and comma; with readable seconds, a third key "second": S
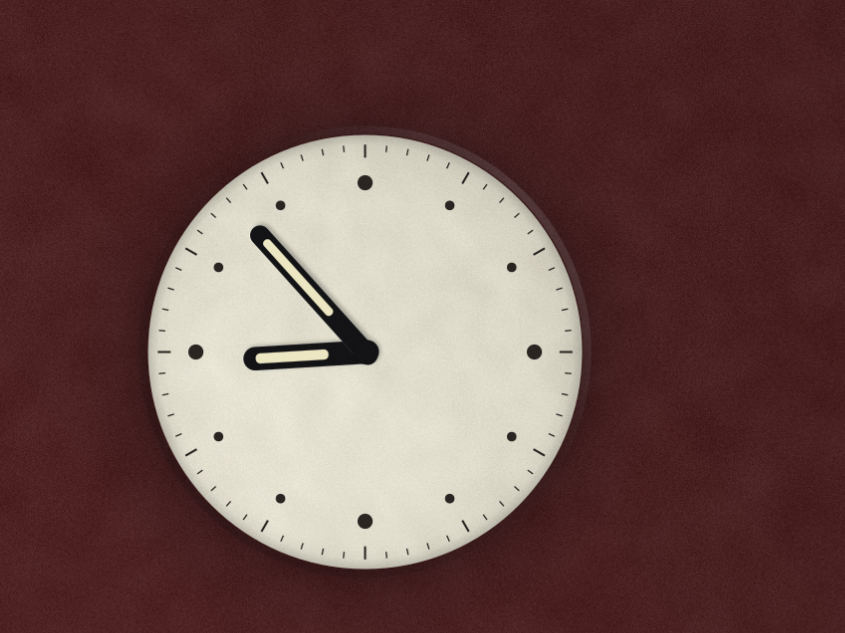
{"hour": 8, "minute": 53}
